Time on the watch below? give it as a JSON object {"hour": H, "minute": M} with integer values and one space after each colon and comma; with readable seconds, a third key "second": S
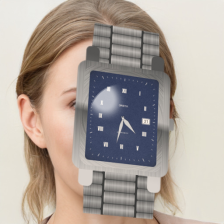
{"hour": 4, "minute": 32}
